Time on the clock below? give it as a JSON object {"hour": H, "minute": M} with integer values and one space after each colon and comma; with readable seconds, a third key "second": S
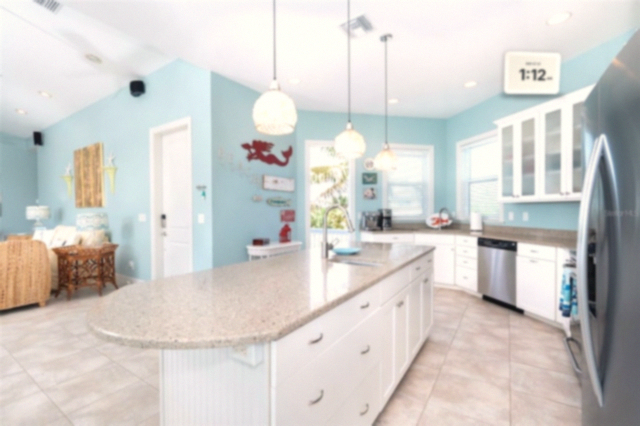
{"hour": 1, "minute": 12}
